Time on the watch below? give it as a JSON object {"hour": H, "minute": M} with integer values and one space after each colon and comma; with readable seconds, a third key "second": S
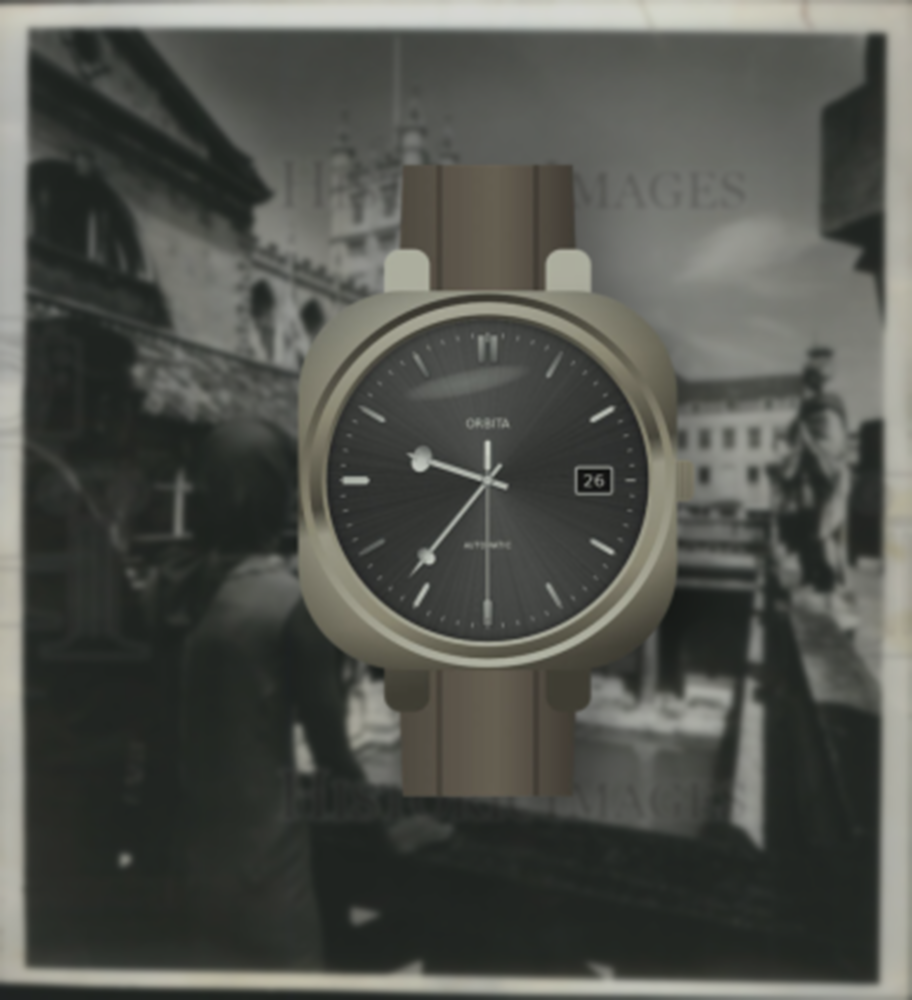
{"hour": 9, "minute": 36, "second": 30}
